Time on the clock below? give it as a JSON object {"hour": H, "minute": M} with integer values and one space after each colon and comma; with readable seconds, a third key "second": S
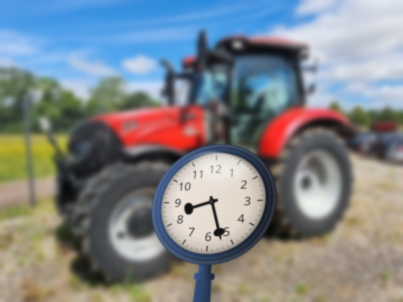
{"hour": 8, "minute": 27}
